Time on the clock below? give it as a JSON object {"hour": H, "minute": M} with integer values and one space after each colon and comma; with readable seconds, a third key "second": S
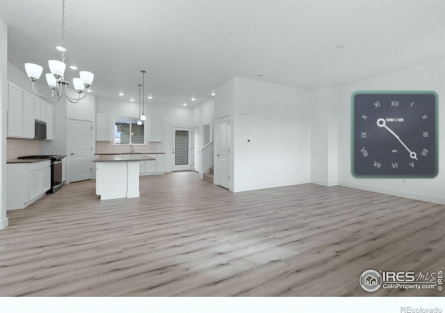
{"hour": 10, "minute": 23}
